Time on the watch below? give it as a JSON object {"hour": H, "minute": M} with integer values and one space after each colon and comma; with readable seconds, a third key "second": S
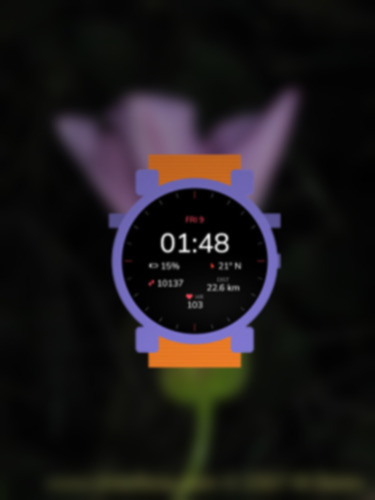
{"hour": 1, "minute": 48}
